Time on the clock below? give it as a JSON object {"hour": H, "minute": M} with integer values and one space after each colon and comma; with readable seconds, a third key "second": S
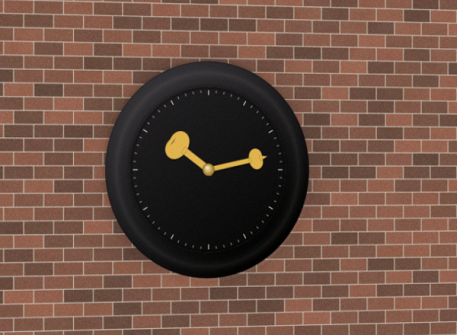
{"hour": 10, "minute": 13}
